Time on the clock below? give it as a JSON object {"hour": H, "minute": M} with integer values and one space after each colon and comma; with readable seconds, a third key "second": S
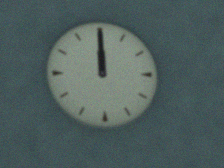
{"hour": 12, "minute": 0}
